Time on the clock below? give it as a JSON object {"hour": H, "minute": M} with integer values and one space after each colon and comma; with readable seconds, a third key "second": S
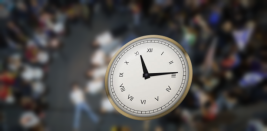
{"hour": 11, "minute": 14}
